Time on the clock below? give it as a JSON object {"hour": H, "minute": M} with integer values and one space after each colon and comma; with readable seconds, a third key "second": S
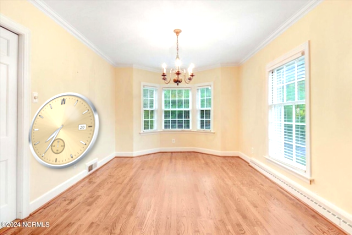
{"hour": 7, "minute": 35}
